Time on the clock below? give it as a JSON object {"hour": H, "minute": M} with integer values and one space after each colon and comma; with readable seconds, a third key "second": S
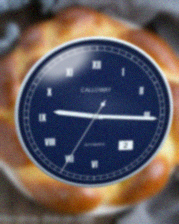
{"hour": 9, "minute": 15, "second": 35}
